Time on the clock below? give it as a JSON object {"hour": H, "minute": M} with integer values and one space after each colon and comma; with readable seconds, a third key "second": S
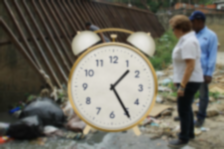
{"hour": 1, "minute": 25}
